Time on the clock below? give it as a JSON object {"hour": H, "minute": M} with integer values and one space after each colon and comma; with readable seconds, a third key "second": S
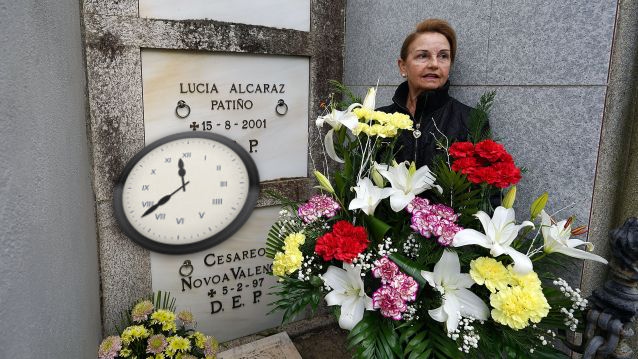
{"hour": 11, "minute": 38}
